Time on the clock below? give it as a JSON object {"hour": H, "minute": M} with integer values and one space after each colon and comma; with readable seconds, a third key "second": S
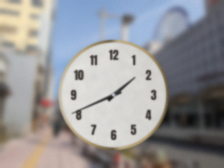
{"hour": 1, "minute": 41}
